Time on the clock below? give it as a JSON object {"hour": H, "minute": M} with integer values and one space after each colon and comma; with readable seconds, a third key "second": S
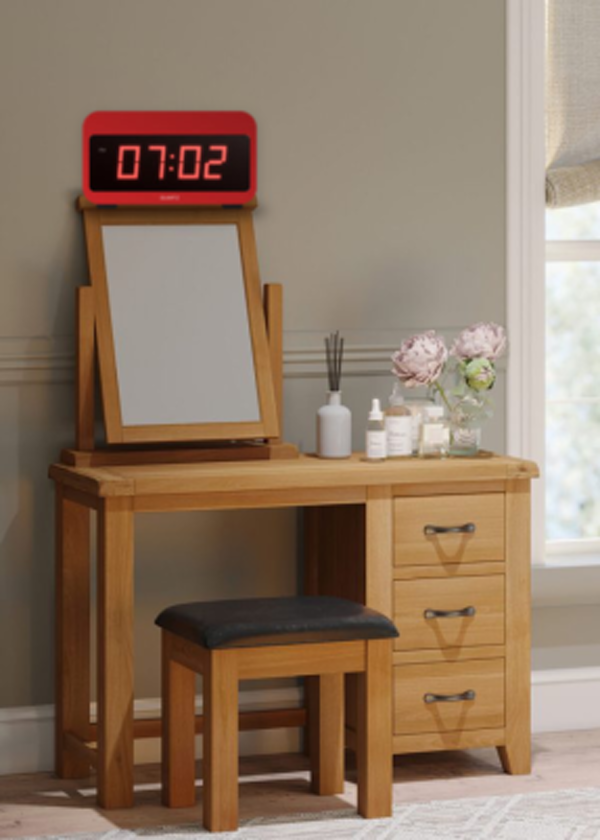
{"hour": 7, "minute": 2}
